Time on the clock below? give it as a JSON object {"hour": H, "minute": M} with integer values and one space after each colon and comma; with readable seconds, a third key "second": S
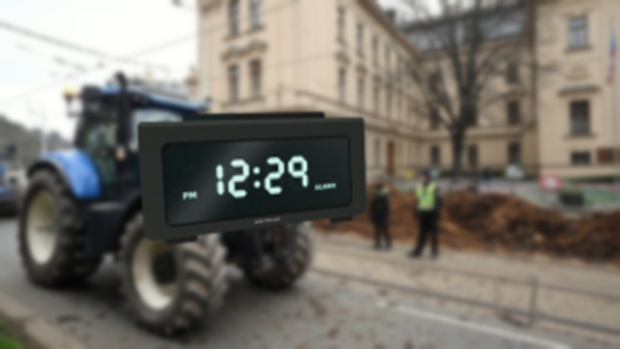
{"hour": 12, "minute": 29}
